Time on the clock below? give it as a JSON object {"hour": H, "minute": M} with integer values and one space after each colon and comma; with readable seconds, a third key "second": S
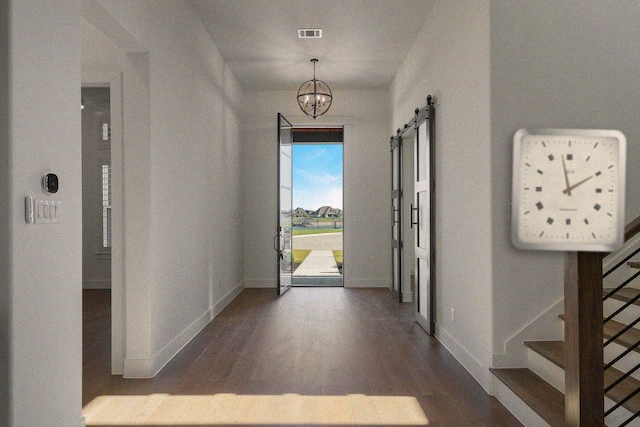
{"hour": 1, "minute": 58}
